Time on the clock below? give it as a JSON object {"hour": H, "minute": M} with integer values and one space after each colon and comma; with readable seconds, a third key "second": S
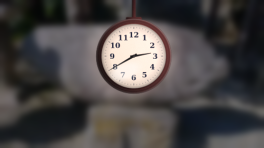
{"hour": 2, "minute": 40}
